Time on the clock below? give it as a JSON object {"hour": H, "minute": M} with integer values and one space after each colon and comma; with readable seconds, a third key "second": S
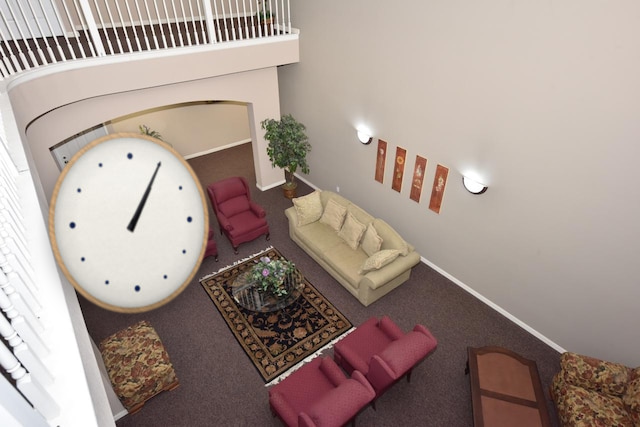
{"hour": 1, "minute": 5}
